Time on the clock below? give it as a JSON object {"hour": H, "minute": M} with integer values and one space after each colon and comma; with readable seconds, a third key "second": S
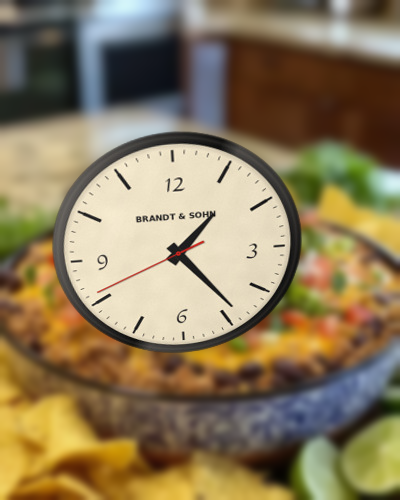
{"hour": 1, "minute": 23, "second": 41}
